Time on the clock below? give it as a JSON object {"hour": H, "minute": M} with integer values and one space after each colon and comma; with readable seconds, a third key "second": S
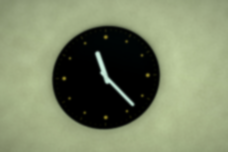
{"hour": 11, "minute": 23}
